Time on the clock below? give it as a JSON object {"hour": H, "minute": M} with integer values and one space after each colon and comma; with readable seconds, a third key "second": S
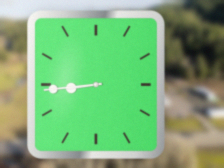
{"hour": 8, "minute": 44}
